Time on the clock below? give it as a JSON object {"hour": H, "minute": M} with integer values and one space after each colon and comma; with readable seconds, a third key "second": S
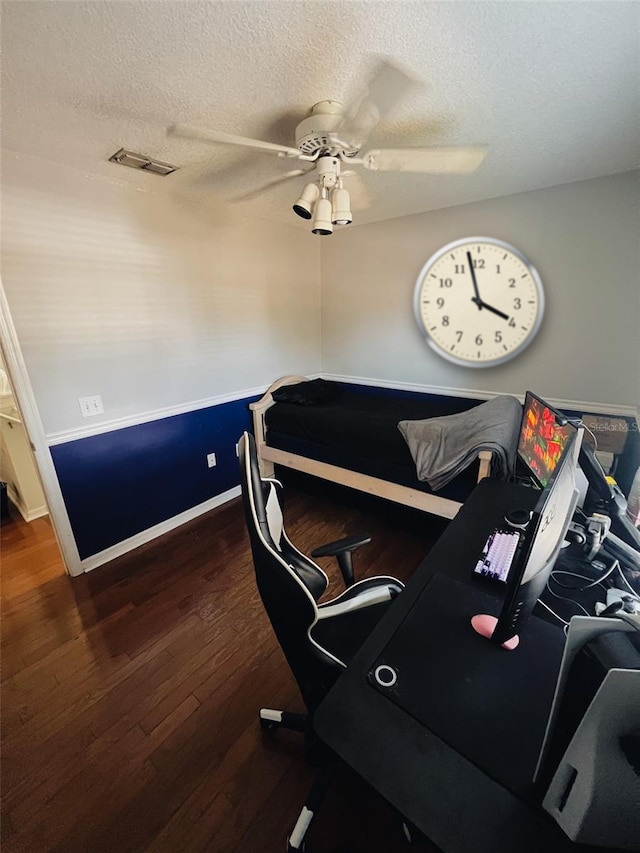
{"hour": 3, "minute": 58}
